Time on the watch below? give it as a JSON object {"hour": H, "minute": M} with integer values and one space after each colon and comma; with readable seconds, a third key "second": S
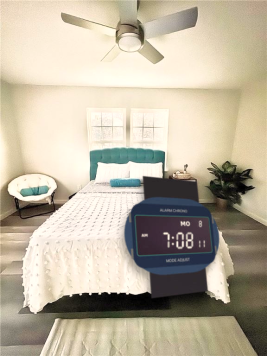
{"hour": 7, "minute": 8}
